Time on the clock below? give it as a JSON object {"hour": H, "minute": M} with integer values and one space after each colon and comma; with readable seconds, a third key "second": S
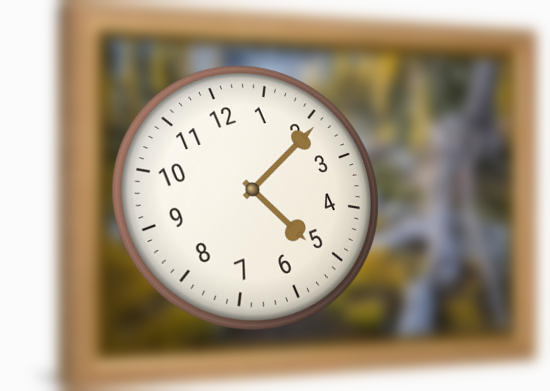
{"hour": 5, "minute": 11}
